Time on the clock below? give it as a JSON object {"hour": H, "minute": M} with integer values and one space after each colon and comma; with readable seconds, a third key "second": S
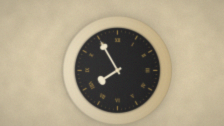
{"hour": 7, "minute": 55}
